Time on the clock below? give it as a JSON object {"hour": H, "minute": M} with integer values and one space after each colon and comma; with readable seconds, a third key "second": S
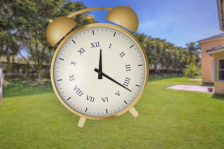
{"hour": 12, "minute": 22}
